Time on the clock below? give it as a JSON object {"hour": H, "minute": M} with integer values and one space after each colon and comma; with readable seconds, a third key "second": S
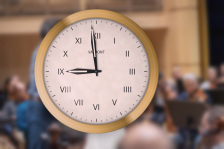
{"hour": 8, "minute": 59}
